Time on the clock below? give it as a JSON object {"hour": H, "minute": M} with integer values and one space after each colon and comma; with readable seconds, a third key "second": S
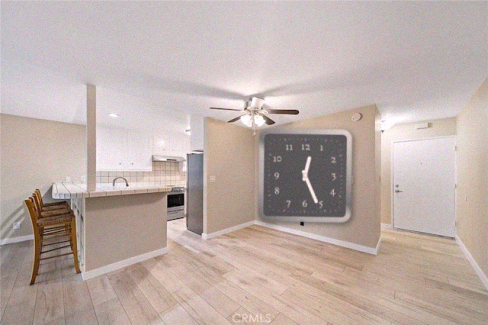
{"hour": 12, "minute": 26}
